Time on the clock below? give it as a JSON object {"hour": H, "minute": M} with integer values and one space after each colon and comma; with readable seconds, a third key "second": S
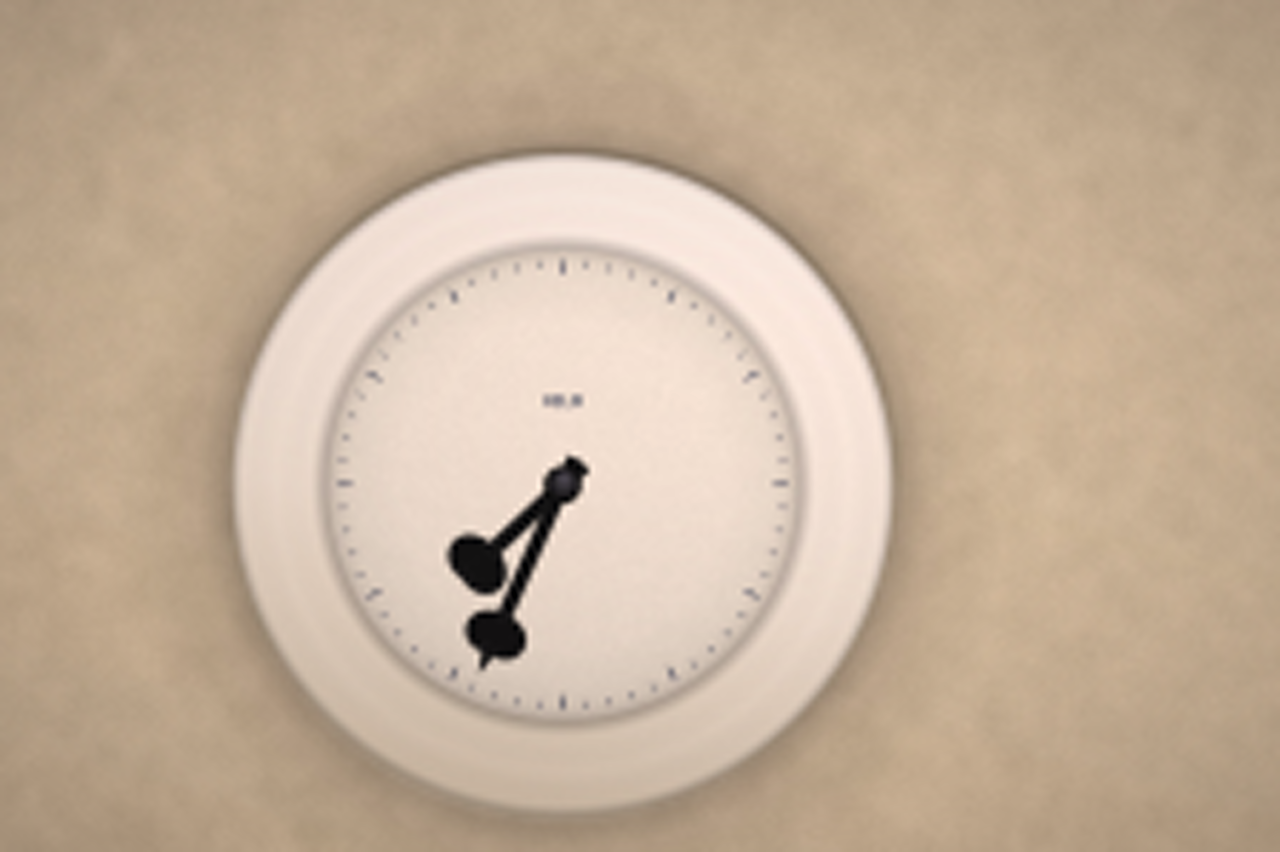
{"hour": 7, "minute": 34}
